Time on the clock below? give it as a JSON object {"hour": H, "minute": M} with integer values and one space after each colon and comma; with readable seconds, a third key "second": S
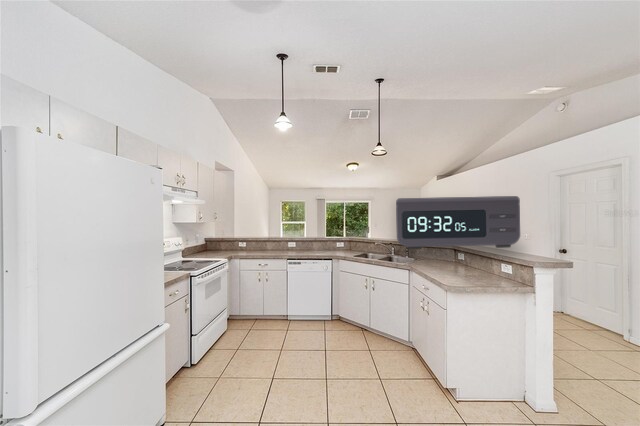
{"hour": 9, "minute": 32, "second": 5}
